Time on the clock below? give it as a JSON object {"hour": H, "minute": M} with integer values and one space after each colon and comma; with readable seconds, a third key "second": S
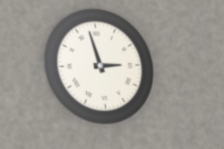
{"hour": 2, "minute": 58}
